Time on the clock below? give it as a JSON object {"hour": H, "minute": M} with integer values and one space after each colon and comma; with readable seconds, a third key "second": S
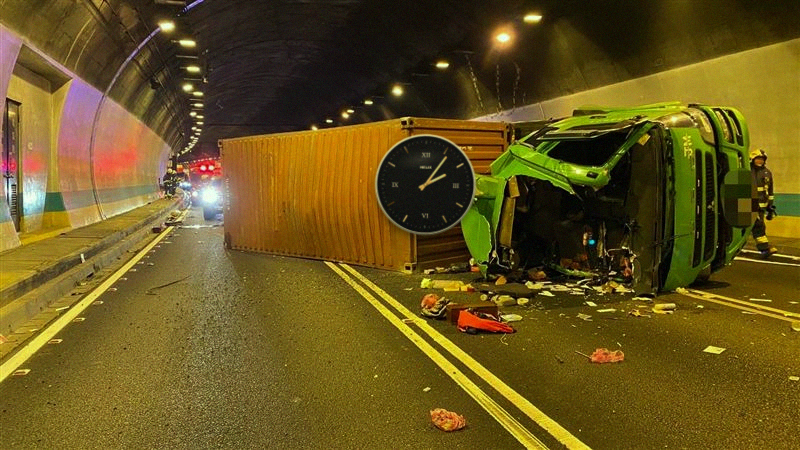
{"hour": 2, "minute": 6}
